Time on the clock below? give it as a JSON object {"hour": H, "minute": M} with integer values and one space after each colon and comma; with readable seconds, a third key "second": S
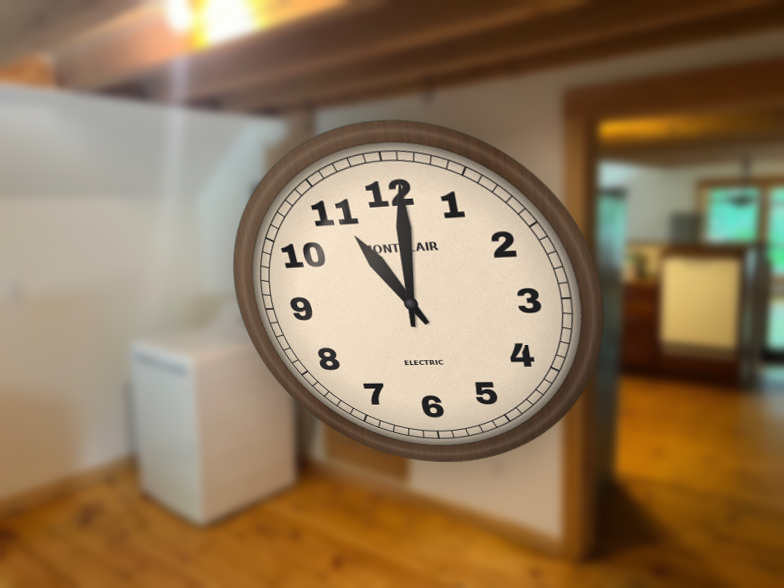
{"hour": 11, "minute": 1}
